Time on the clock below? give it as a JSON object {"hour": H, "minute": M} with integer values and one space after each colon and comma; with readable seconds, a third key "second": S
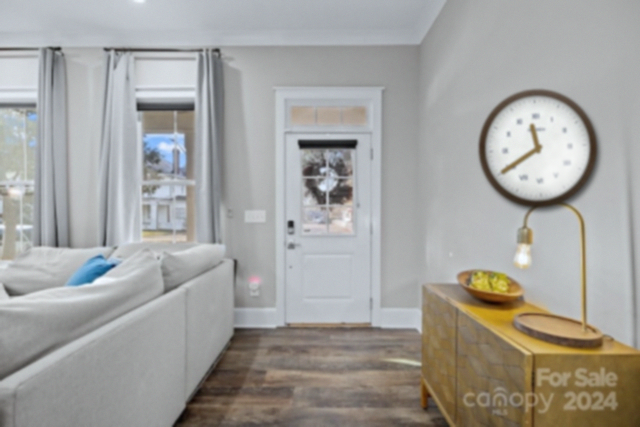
{"hour": 11, "minute": 40}
